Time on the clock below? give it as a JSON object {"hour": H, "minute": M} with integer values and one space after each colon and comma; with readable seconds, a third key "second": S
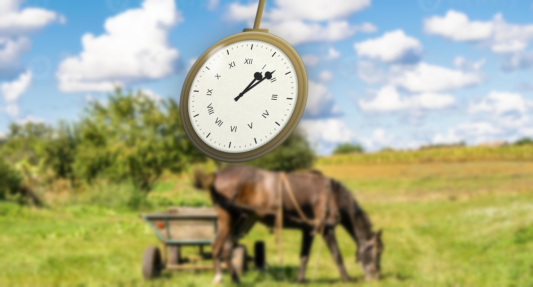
{"hour": 1, "minute": 8}
